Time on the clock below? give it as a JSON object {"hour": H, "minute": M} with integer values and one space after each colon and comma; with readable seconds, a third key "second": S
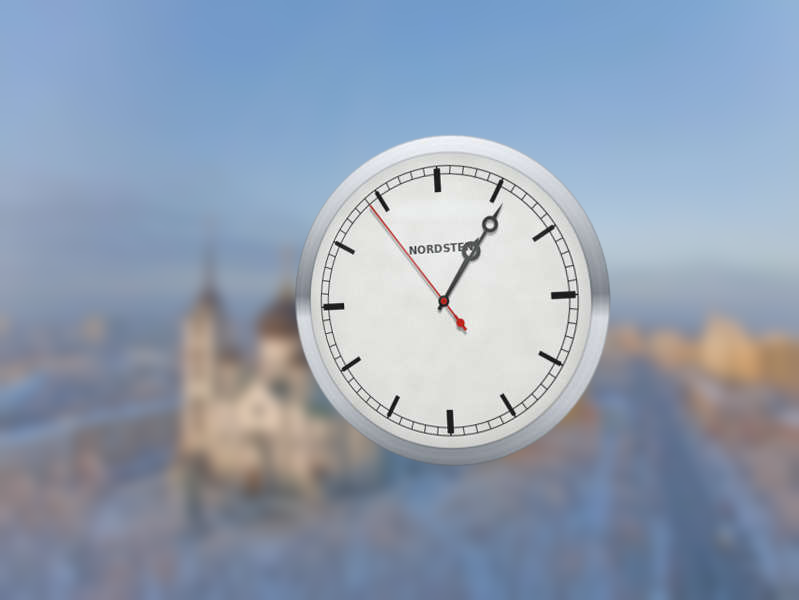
{"hour": 1, "minute": 5, "second": 54}
